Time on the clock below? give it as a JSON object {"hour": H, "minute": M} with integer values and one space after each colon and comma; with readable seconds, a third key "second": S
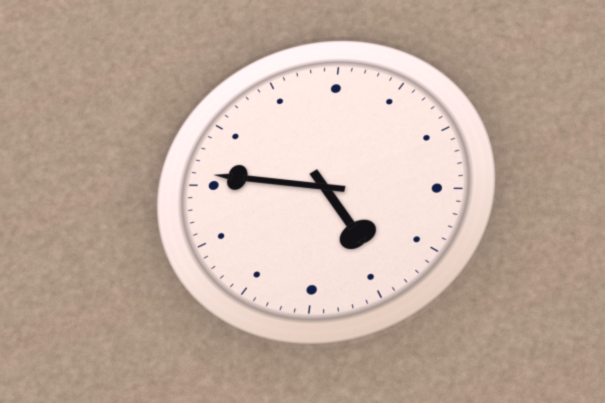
{"hour": 4, "minute": 46}
